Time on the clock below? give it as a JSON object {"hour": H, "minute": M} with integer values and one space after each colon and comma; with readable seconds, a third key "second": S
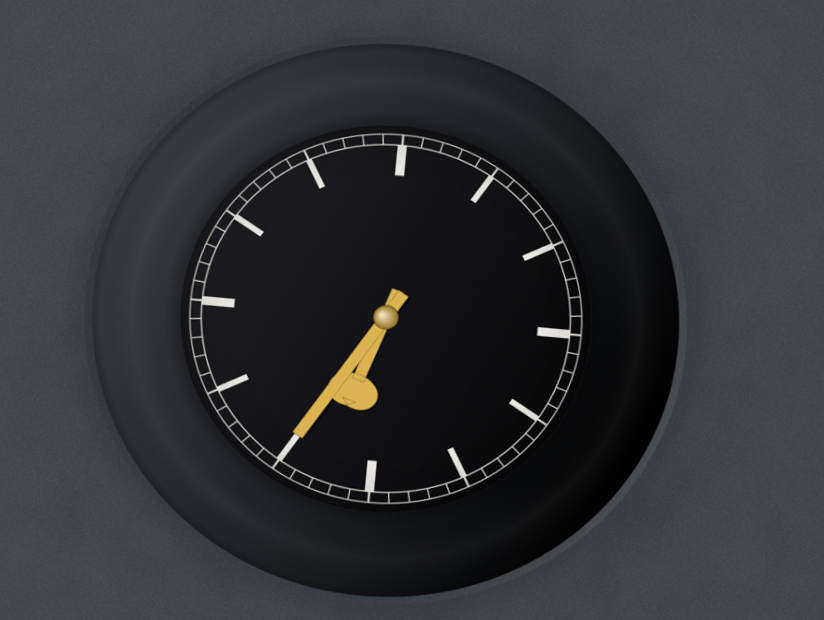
{"hour": 6, "minute": 35}
